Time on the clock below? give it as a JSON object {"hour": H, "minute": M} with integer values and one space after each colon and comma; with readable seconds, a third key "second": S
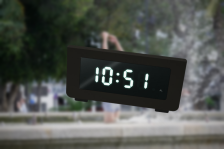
{"hour": 10, "minute": 51}
